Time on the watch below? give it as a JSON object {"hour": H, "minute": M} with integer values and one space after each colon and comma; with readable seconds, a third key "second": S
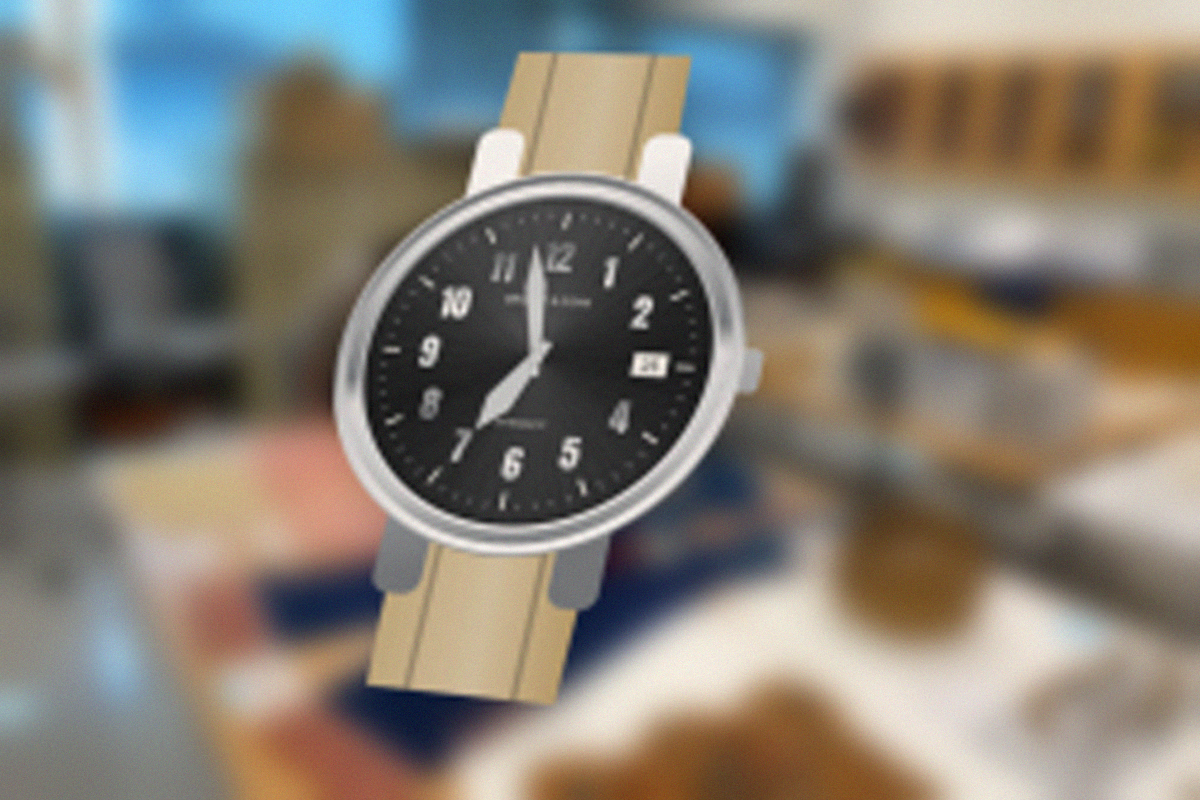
{"hour": 6, "minute": 58}
